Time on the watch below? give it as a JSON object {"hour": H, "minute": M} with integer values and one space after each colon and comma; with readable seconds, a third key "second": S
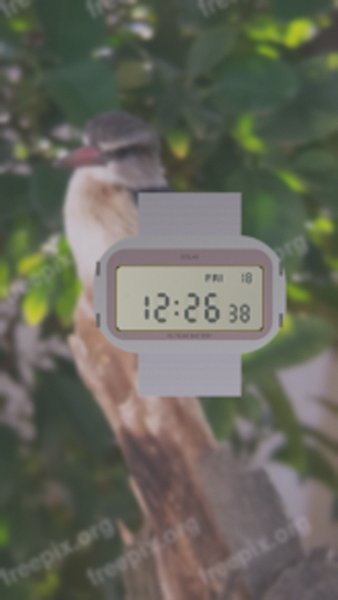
{"hour": 12, "minute": 26, "second": 38}
